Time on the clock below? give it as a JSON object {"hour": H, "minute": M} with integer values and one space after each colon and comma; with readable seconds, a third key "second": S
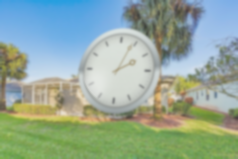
{"hour": 2, "minute": 4}
